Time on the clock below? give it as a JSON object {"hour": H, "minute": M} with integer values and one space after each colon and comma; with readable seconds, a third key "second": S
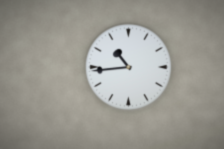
{"hour": 10, "minute": 44}
